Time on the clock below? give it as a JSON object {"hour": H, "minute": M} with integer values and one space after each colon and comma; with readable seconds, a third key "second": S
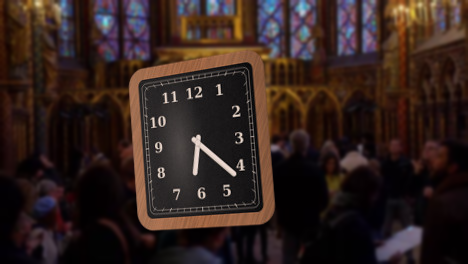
{"hour": 6, "minute": 22}
